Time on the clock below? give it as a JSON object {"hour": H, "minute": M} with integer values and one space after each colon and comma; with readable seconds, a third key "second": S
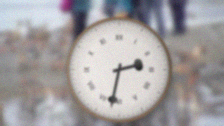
{"hour": 2, "minute": 32}
